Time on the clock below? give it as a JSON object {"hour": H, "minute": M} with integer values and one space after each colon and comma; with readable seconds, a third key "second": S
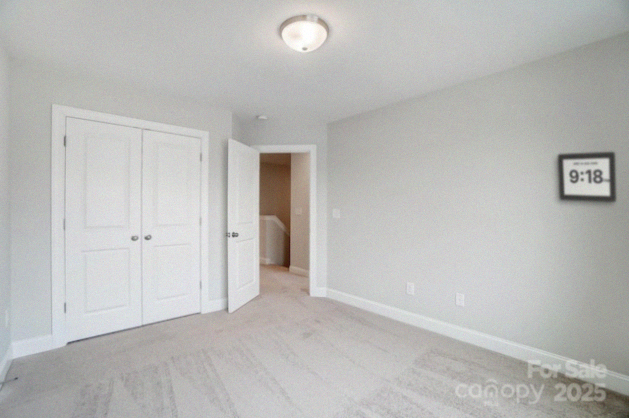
{"hour": 9, "minute": 18}
